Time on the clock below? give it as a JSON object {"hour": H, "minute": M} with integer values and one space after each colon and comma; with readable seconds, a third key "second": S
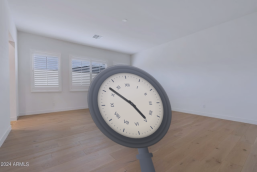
{"hour": 4, "minute": 52}
